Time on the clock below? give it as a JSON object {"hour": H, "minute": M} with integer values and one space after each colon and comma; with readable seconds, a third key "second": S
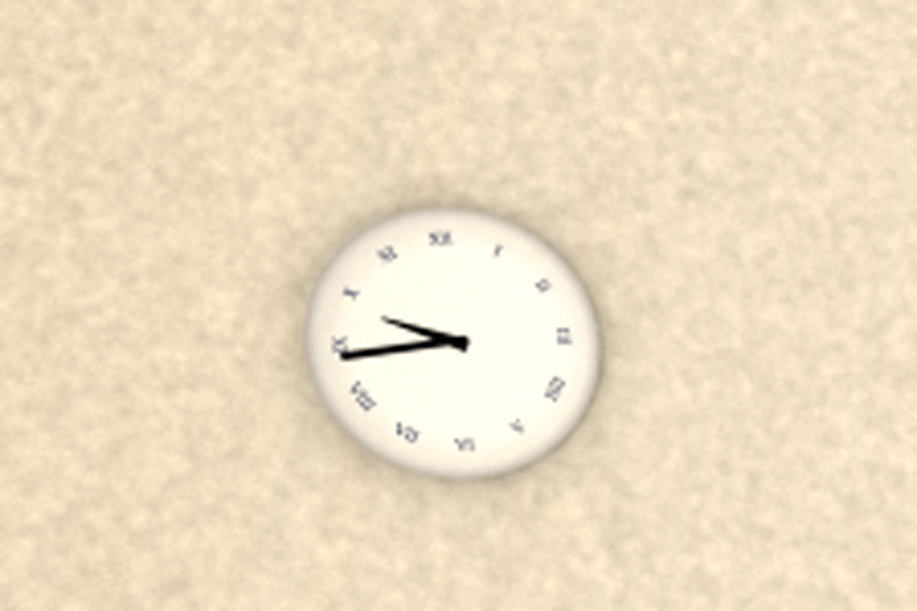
{"hour": 9, "minute": 44}
